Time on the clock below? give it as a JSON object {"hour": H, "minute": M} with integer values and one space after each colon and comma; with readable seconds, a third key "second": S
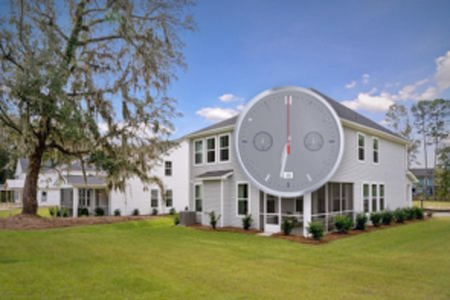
{"hour": 6, "minute": 32}
